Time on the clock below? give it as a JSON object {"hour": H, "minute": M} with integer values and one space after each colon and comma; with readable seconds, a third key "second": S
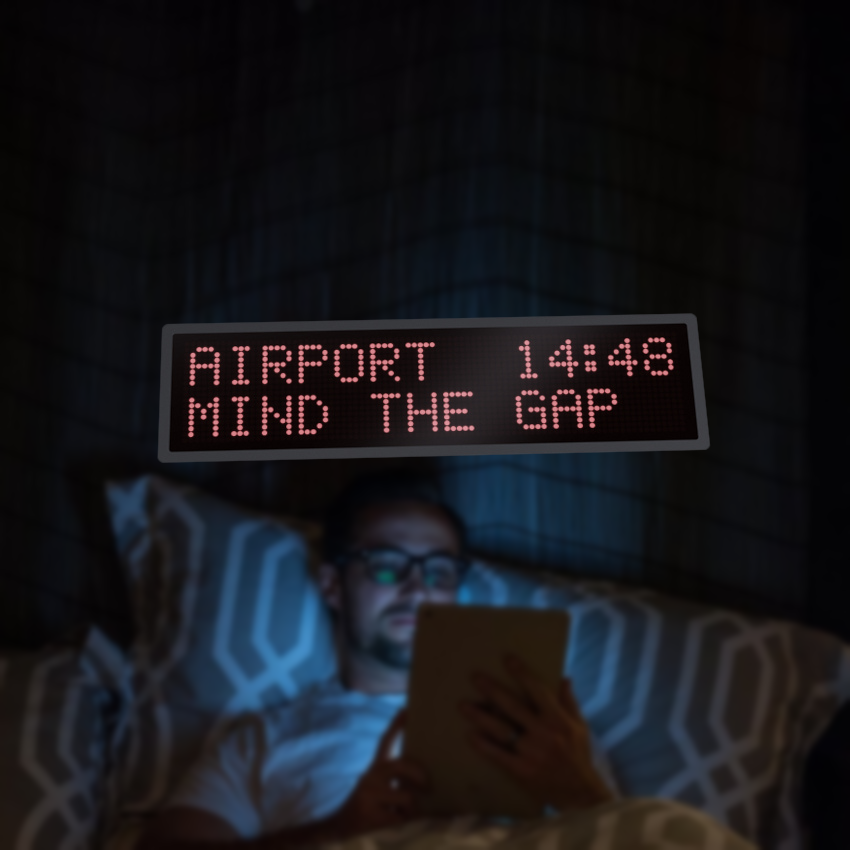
{"hour": 14, "minute": 48}
